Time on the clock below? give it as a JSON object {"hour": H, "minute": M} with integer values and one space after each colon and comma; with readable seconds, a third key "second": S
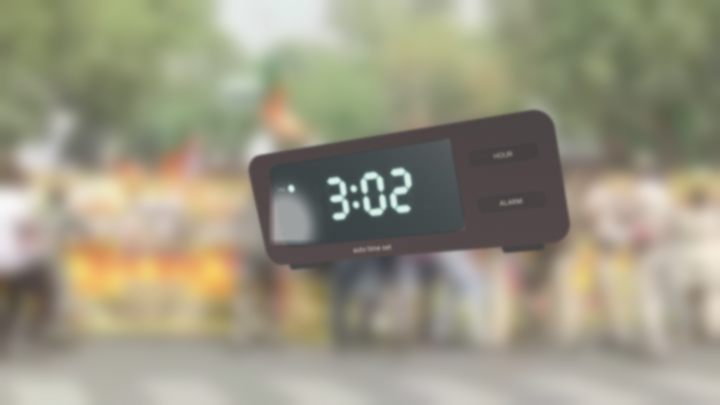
{"hour": 3, "minute": 2}
